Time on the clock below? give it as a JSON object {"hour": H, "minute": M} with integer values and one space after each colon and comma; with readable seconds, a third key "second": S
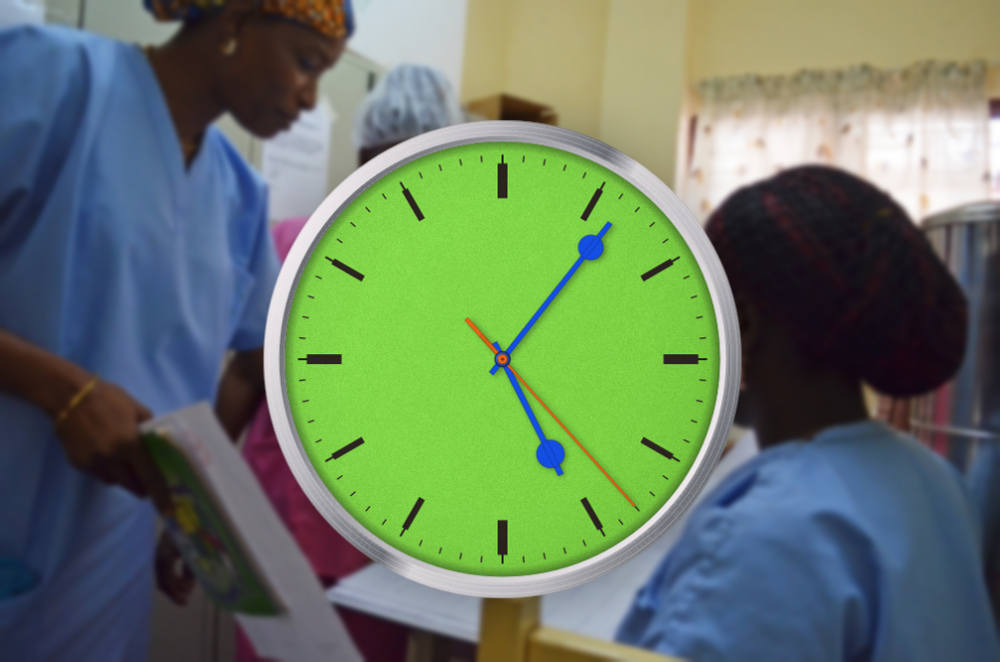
{"hour": 5, "minute": 6, "second": 23}
